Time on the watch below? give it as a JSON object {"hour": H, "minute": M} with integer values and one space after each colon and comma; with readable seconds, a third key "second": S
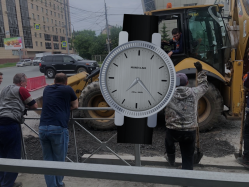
{"hour": 7, "minute": 23}
